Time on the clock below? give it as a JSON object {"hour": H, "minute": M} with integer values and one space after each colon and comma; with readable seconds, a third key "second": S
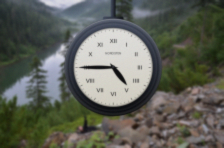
{"hour": 4, "minute": 45}
